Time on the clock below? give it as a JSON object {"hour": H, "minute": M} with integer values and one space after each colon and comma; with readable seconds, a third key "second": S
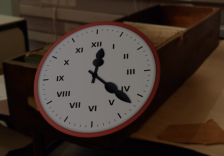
{"hour": 12, "minute": 22}
